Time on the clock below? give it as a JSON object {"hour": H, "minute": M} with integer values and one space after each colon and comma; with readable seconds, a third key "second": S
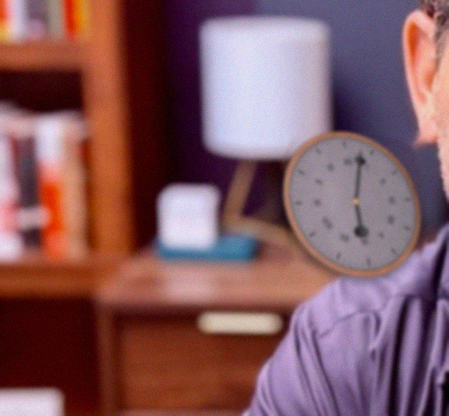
{"hour": 6, "minute": 3}
